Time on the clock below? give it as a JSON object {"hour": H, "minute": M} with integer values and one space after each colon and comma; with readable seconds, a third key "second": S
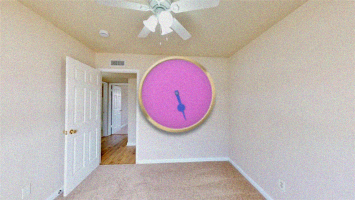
{"hour": 5, "minute": 27}
